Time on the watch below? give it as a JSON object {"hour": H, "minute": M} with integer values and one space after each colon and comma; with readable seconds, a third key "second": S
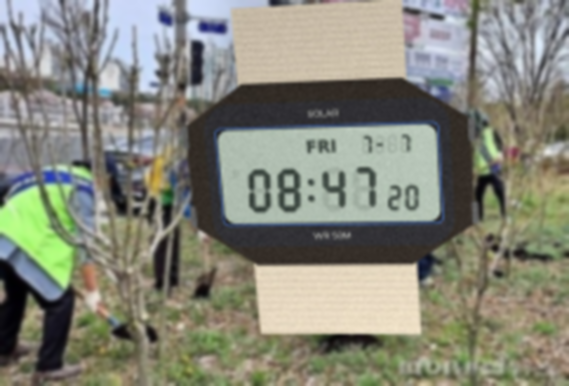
{"hour": 8, "minute": 47, "second": 20}
